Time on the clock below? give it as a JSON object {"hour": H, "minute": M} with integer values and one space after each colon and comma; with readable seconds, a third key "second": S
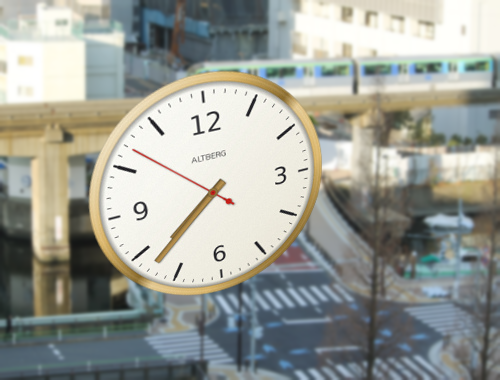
{"hour": 7, "minute": 37, "second": 52}
